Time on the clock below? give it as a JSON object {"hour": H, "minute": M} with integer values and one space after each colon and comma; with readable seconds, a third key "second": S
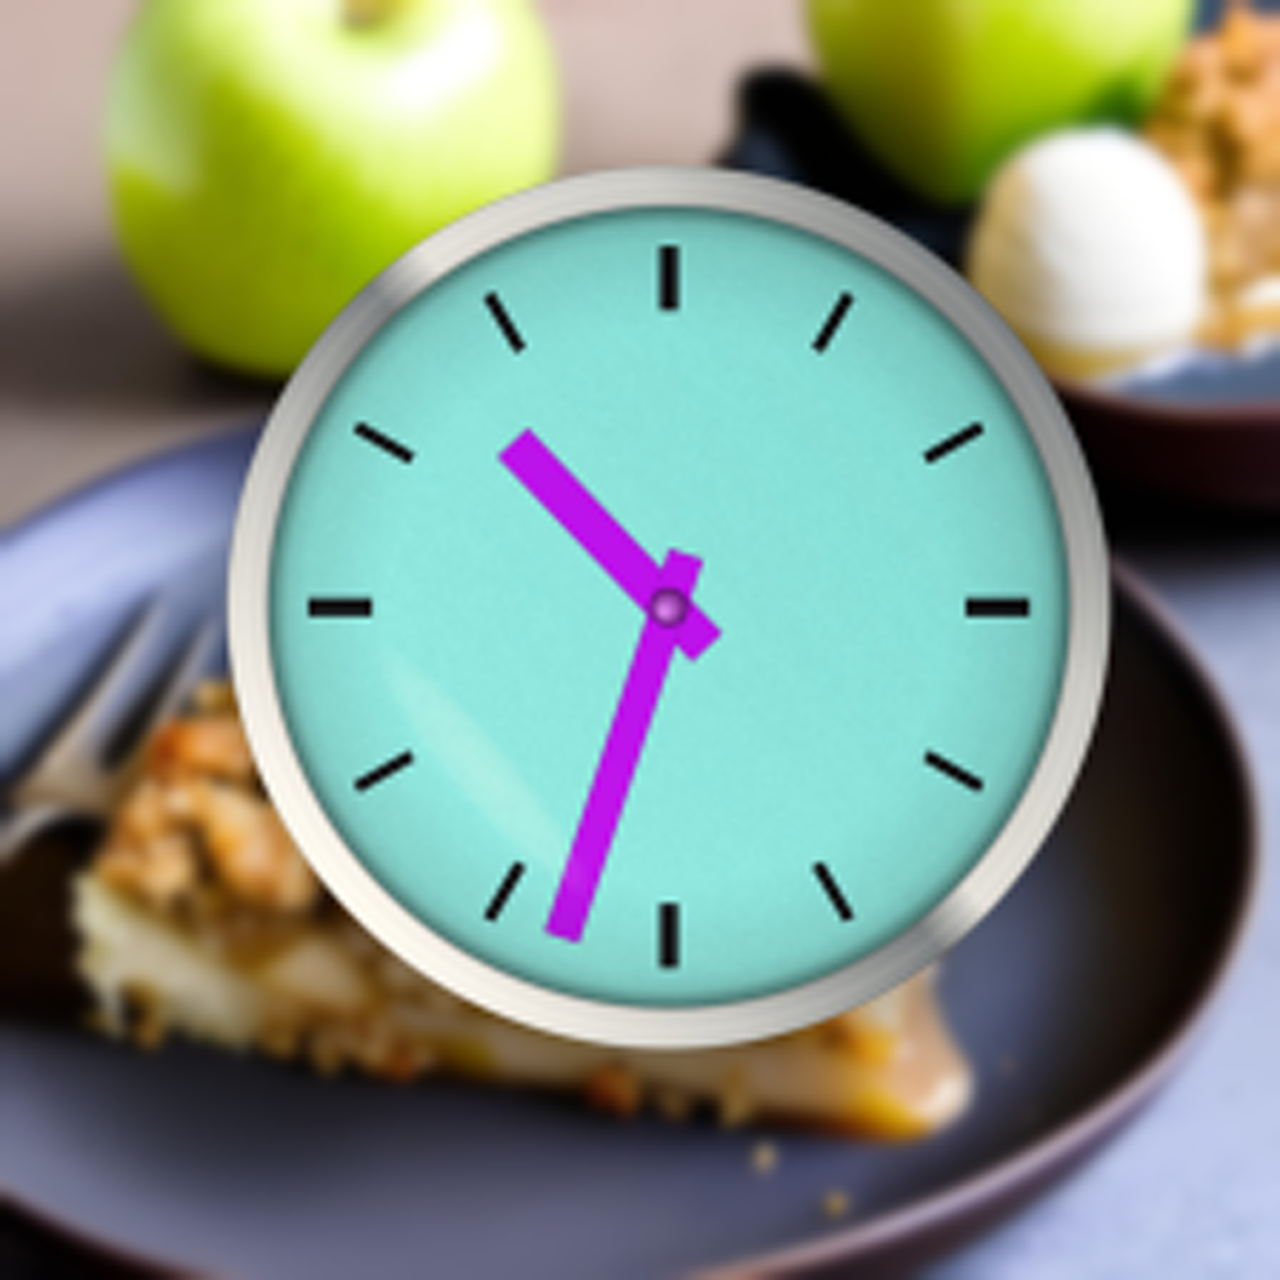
{"hour": 10, "minute": 33}
